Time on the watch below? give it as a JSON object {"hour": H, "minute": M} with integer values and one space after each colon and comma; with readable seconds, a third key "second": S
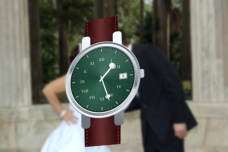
{"hour": 1, "minute": 27}
